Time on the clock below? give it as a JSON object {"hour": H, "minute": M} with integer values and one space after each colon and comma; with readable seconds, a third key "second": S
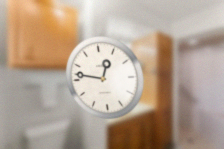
{"hour": 12, "minute": 47}
